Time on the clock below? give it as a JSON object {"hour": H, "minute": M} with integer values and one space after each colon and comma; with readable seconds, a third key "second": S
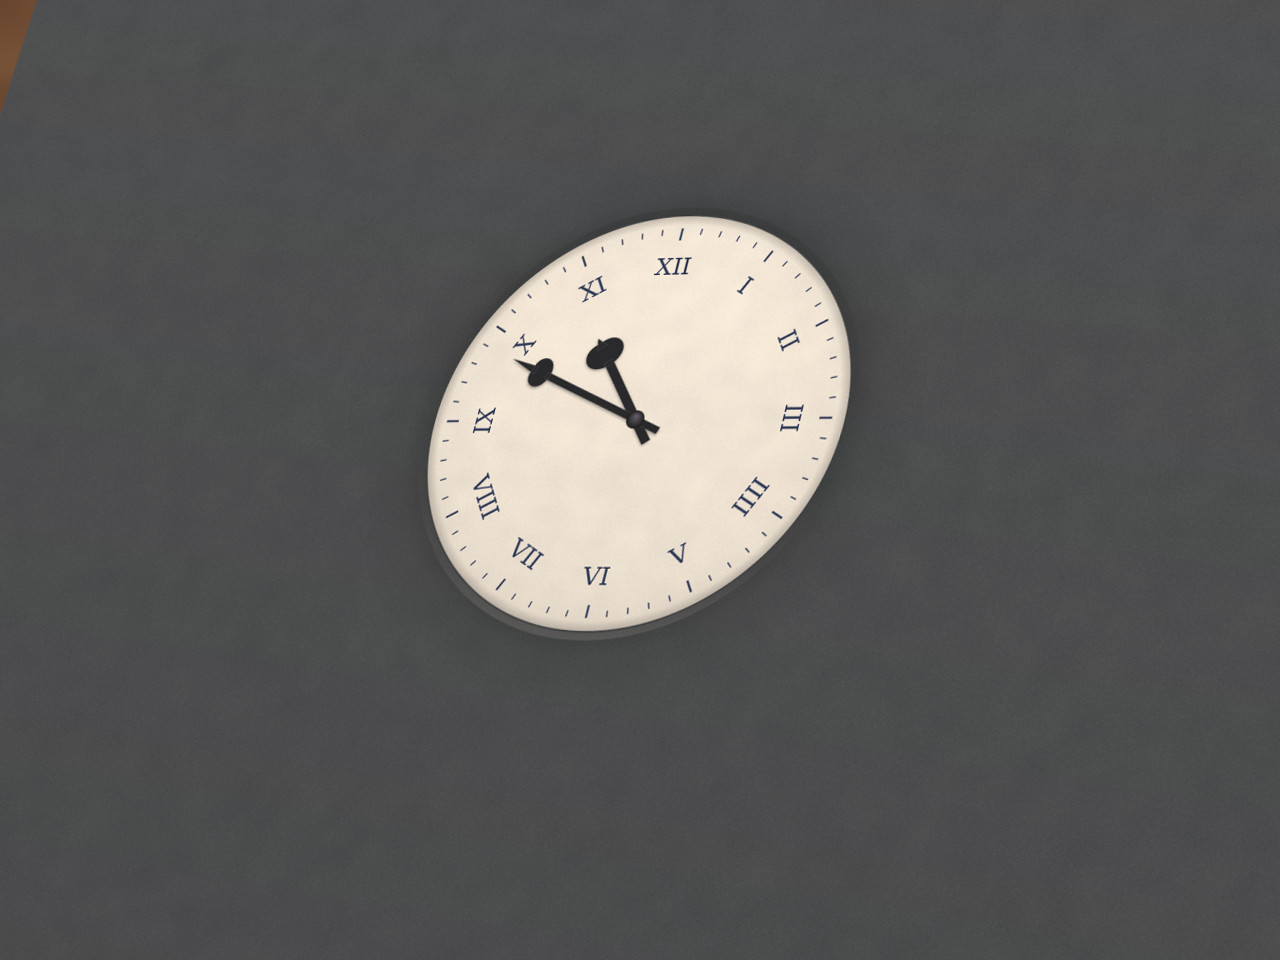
{"hour": 10, "minute": 49}
